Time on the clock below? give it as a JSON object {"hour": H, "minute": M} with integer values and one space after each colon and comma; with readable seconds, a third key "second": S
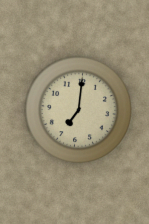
{"hour": 7, "minute": 0}
